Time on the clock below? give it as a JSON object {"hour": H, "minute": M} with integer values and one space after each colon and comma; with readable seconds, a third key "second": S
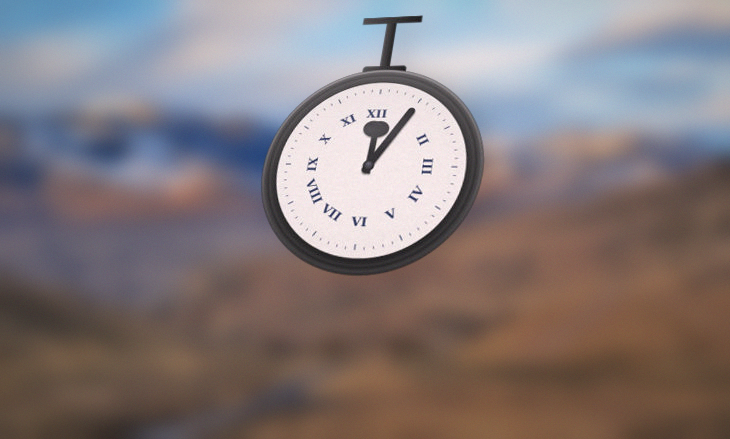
{"hour": 12, "minute": 5}
